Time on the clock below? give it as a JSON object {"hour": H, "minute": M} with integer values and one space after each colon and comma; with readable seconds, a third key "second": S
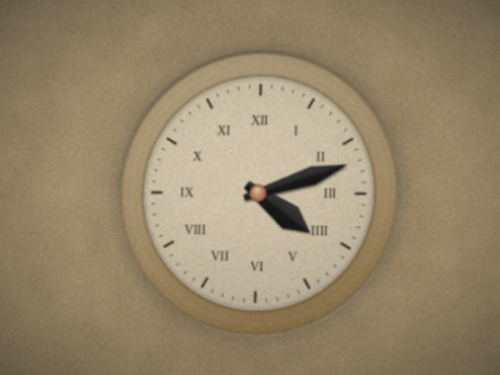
{"hour": 4, "minute": 12}
